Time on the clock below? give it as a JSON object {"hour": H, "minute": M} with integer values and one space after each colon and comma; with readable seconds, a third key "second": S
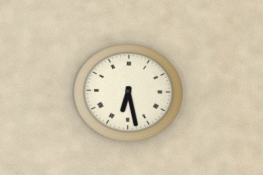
{"hour": 6, "minute": 28}
